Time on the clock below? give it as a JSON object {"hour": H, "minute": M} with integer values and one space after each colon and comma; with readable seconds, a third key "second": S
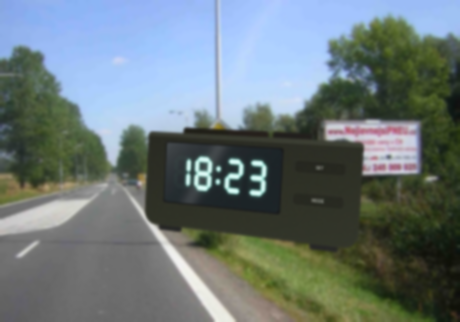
{"hour": 18, "minute": 23}
